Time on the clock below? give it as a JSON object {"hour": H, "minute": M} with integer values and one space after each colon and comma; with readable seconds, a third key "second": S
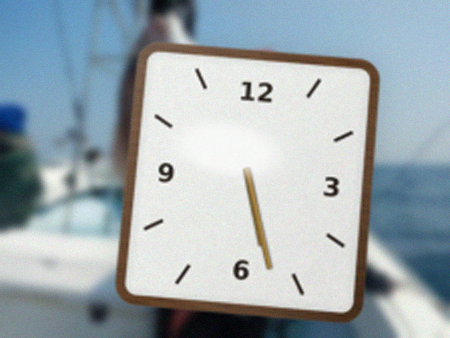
{"hour": 5, "minute": 27}
